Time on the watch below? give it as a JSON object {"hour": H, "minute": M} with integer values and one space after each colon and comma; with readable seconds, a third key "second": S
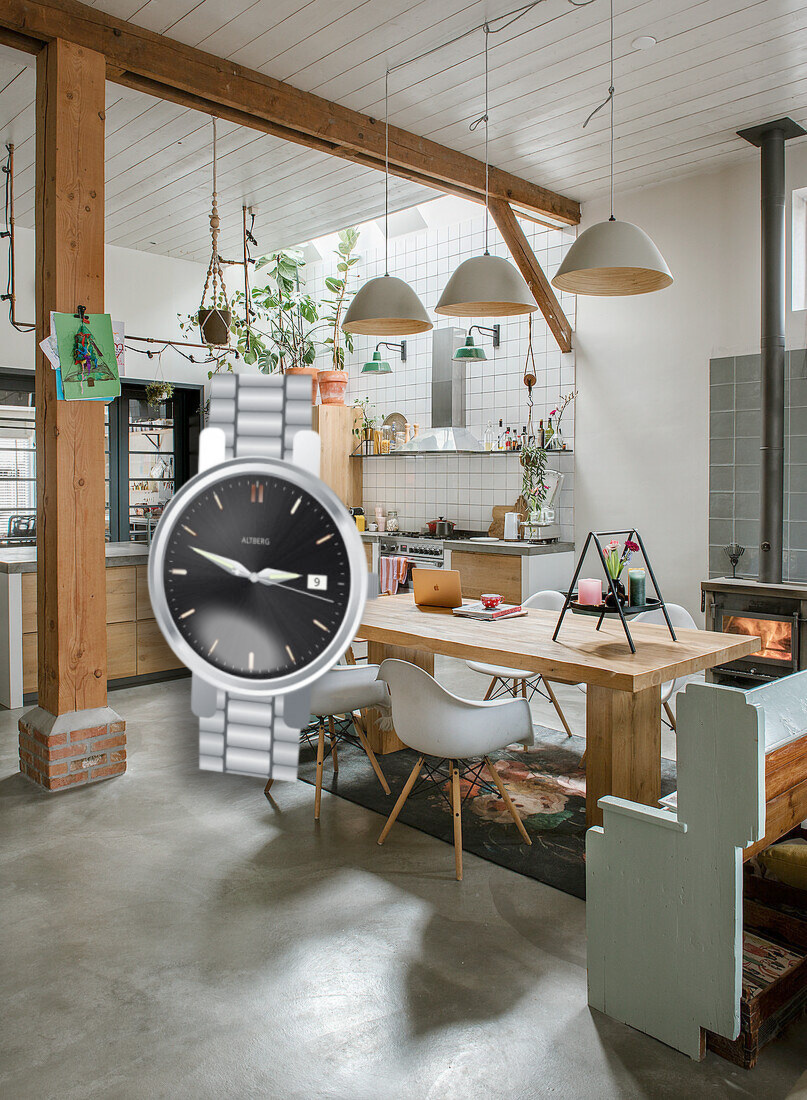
{"hour": 2, "minute": 48, "second": 17}
